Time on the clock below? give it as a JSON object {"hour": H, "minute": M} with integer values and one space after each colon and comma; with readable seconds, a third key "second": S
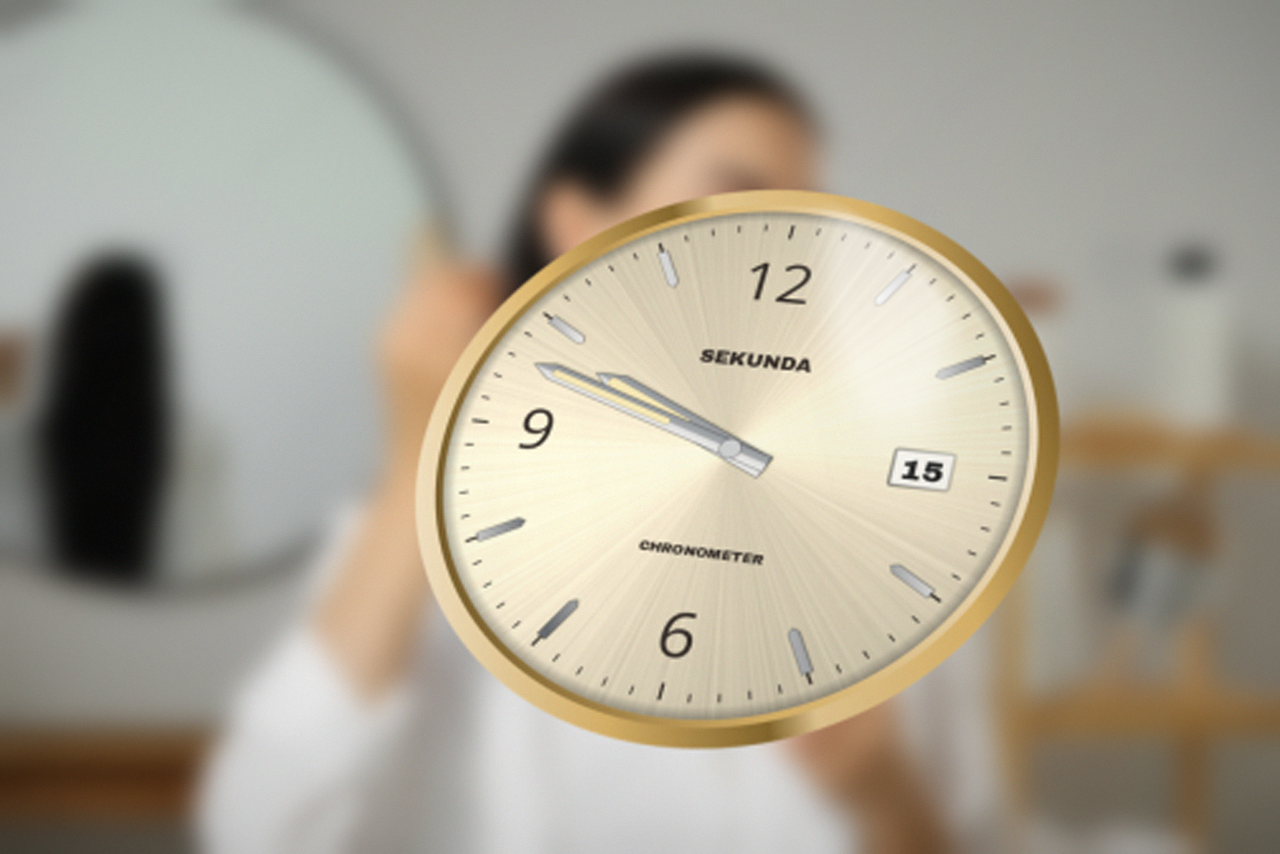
{"hour": 9, "minute": 48}
